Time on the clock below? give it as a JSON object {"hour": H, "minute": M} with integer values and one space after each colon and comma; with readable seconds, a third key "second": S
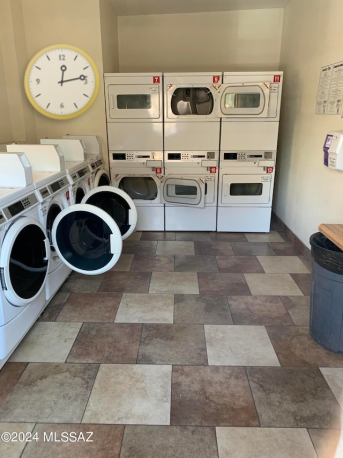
{"hour": 12, "minute": 13}
